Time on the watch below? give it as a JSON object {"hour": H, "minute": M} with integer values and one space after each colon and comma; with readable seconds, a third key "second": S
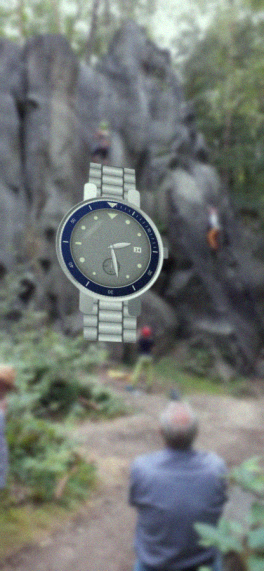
{"hour": 2, "minute": 28}
